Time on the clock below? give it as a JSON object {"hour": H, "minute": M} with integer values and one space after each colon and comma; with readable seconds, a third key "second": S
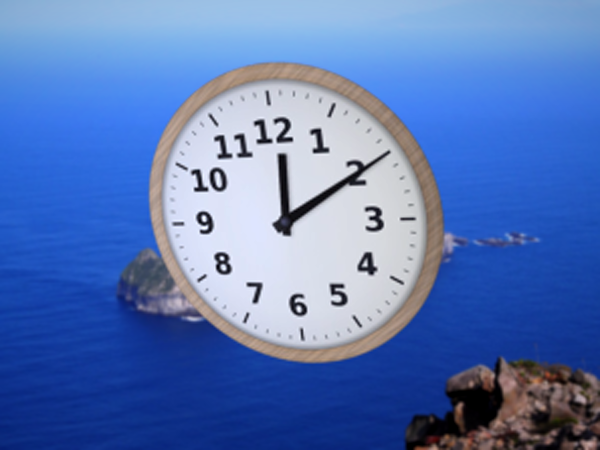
{"hour": 12, "minute": 10}
